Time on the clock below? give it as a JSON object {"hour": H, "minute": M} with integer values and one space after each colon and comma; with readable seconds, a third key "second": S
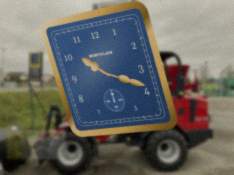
{"hour": 10, "minute": 19}
